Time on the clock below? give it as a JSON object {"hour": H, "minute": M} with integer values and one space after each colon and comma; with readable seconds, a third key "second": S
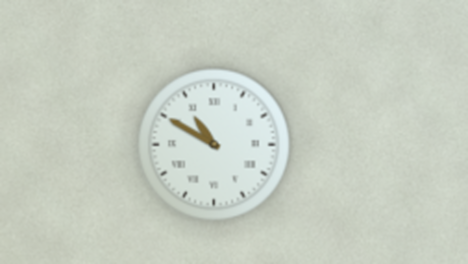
{"hour": 10, "minute": 50}
